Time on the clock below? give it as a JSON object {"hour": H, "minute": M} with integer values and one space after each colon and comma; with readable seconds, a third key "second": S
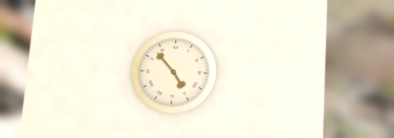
{"hour": 4, "minute": 53}
